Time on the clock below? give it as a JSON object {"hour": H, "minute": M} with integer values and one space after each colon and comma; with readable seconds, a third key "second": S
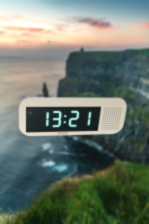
{"hour": 13, "minute": 21}
